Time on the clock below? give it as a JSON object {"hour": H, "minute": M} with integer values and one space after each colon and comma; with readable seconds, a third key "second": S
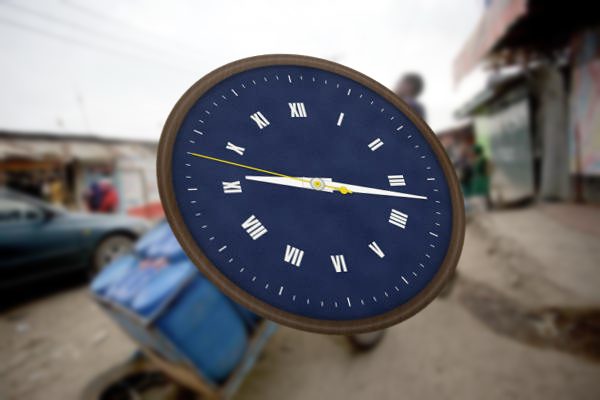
{"hour": 9, "minute": 16, "second": 48}
